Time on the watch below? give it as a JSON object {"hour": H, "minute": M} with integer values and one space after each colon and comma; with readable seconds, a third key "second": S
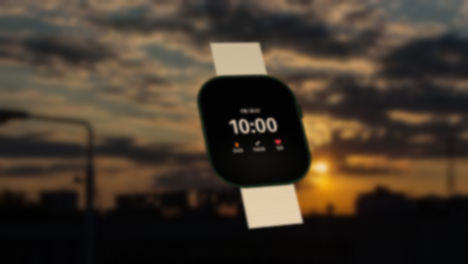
{"hour": 10, "minute": 0}
